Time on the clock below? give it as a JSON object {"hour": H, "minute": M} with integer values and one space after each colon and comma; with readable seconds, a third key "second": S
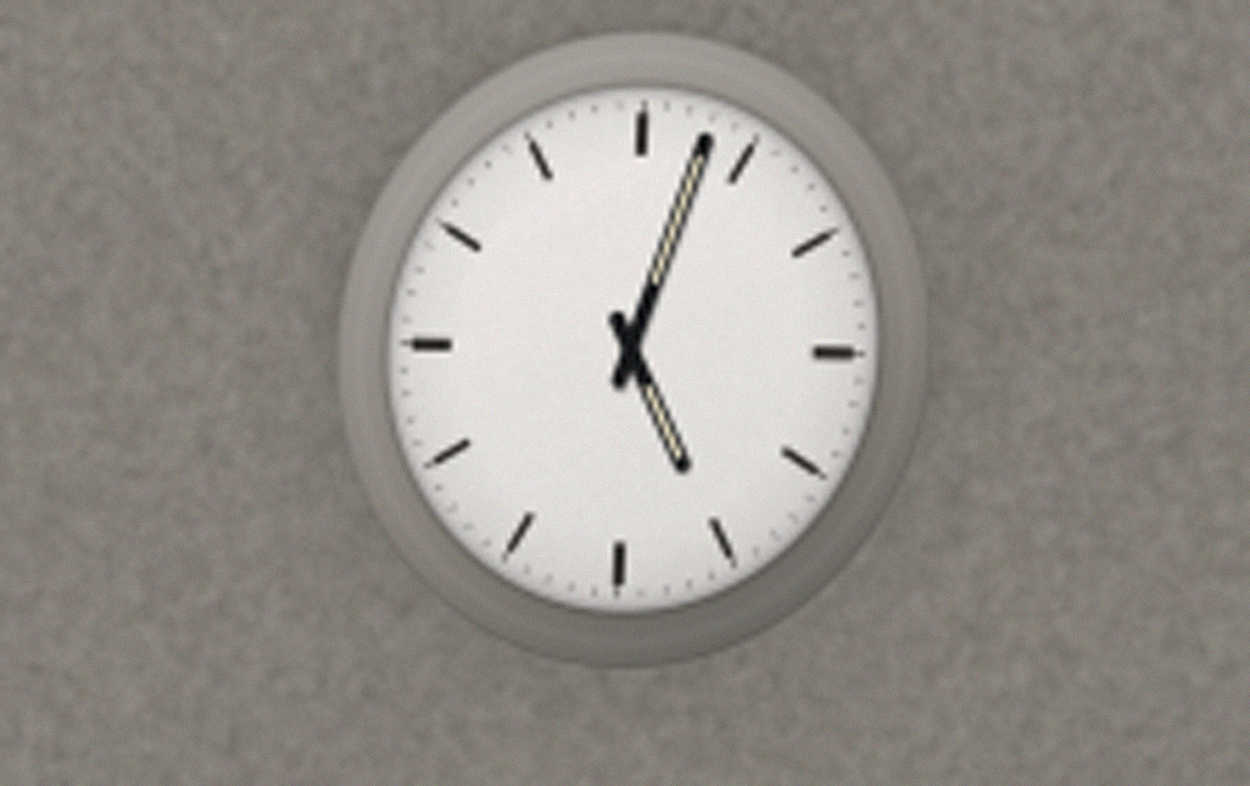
{"hour": 5, "minute": 3}
